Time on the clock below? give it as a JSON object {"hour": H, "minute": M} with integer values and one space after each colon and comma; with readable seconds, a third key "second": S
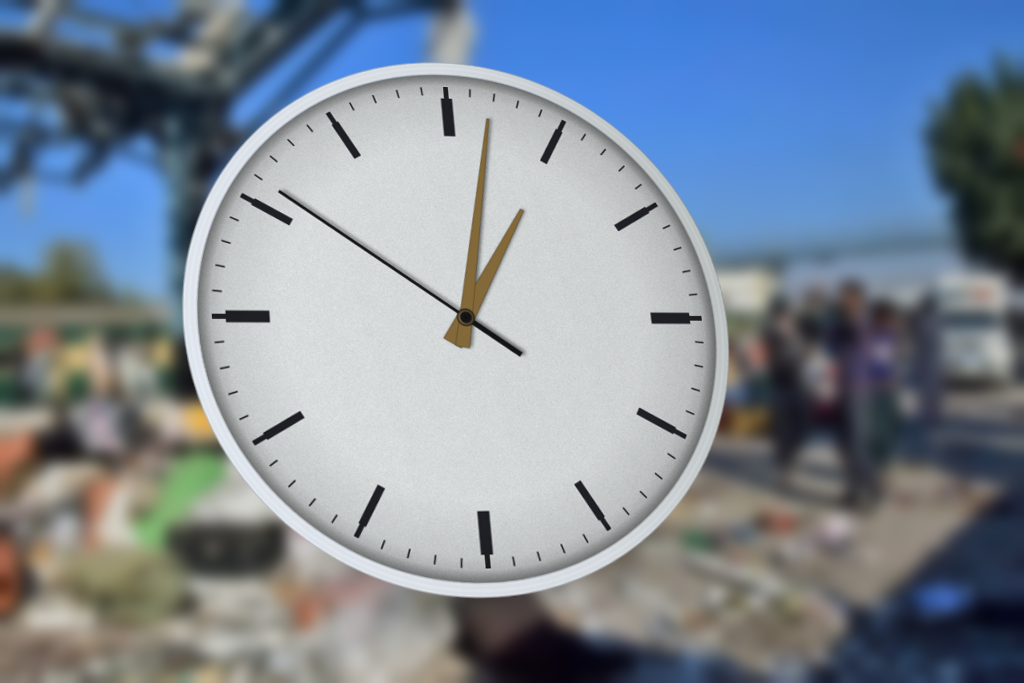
{"hour": 1, "minute": 1, "second": 51}
